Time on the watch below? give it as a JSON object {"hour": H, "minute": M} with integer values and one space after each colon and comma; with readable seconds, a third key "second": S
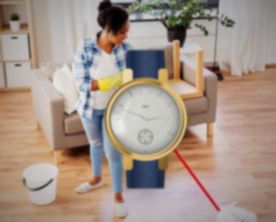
{"hour": 2, "minute": 49}
